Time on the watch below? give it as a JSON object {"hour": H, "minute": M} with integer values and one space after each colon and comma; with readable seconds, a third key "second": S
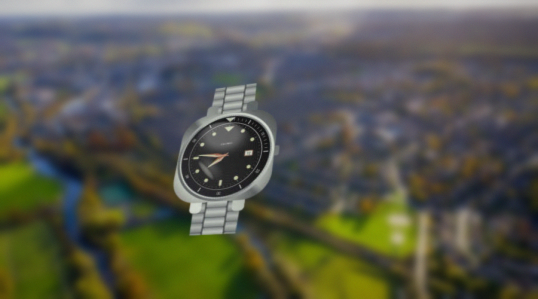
{"hour": 7, "minute": 46}
